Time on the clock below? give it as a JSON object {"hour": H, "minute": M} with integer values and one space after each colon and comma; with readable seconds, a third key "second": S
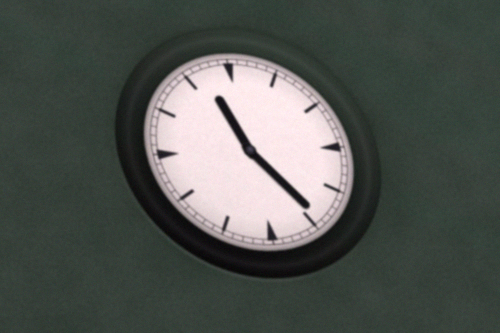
{"hour": 11, "minute": 24}
